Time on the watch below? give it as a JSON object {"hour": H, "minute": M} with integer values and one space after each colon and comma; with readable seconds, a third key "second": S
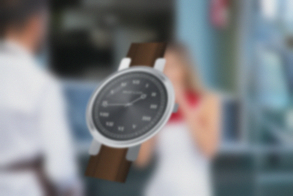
{"hour": 1, "minute": 44}
